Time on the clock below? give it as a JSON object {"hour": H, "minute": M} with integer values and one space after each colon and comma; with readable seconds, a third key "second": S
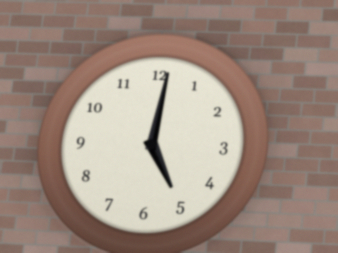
{"hour": 5, "minute": 1}
